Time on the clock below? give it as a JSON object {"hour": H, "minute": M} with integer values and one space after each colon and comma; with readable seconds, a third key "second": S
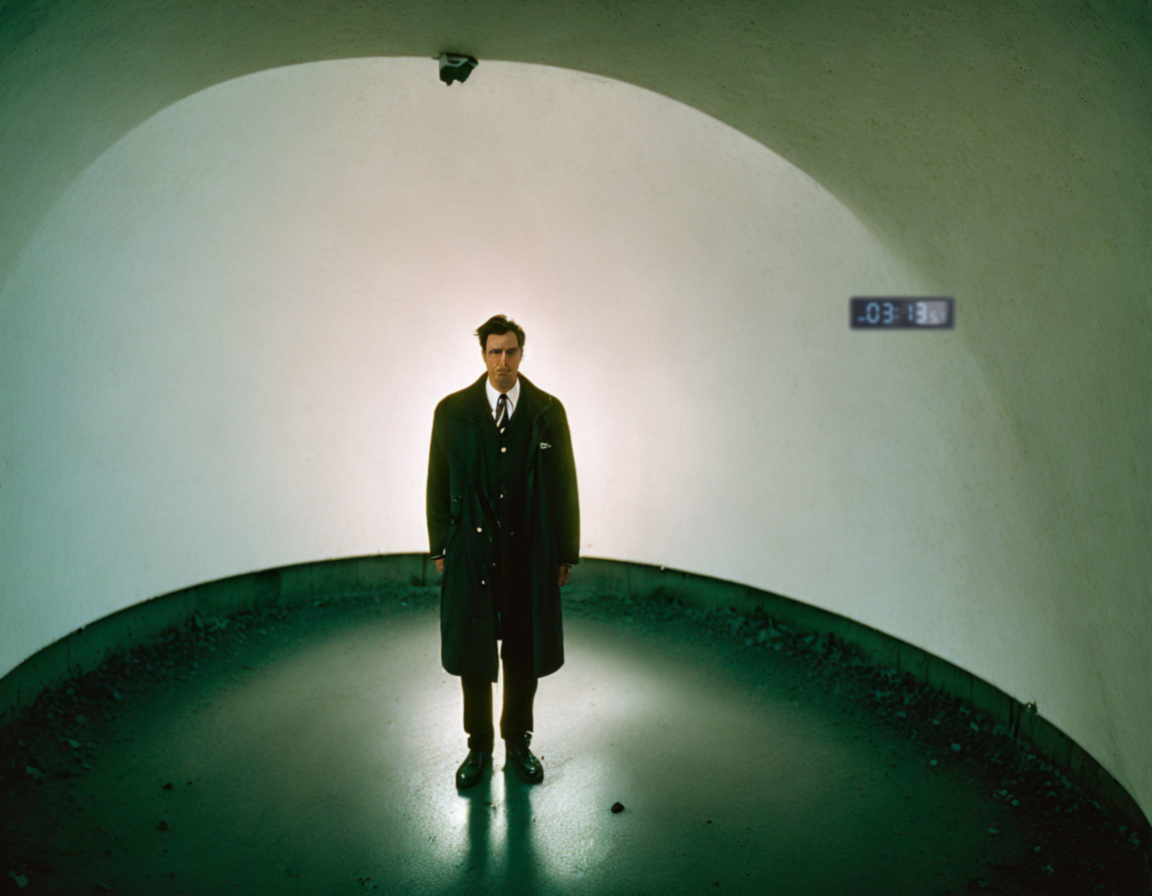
{"hour": 3, "minute": 13}
